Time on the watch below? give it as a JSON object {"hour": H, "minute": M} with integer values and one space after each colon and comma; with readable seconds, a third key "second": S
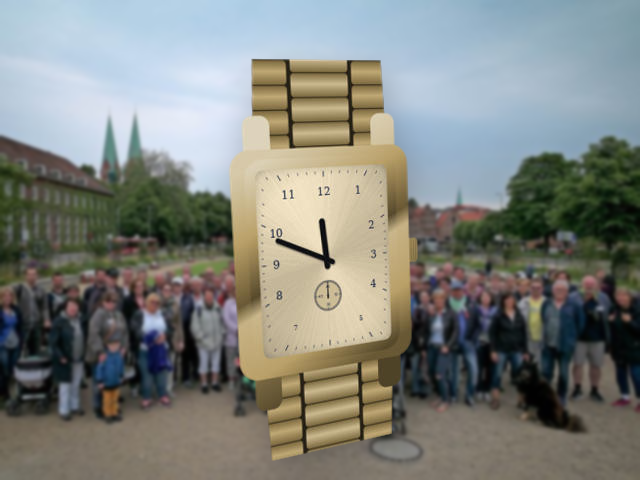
{"hour": 11, "minute": 49}
